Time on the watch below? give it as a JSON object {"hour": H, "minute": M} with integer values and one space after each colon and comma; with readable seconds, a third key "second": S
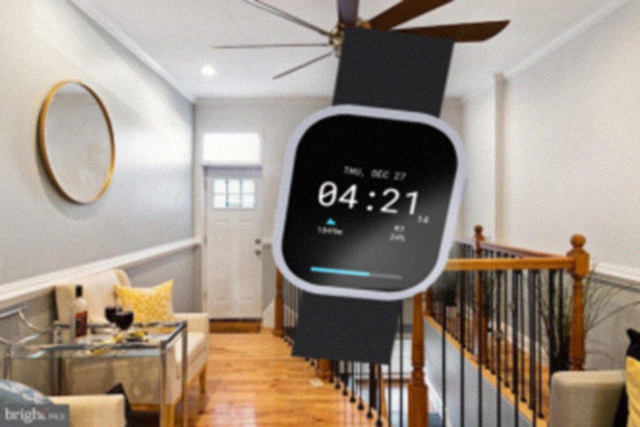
{"hour": 4, "minute": 21}
